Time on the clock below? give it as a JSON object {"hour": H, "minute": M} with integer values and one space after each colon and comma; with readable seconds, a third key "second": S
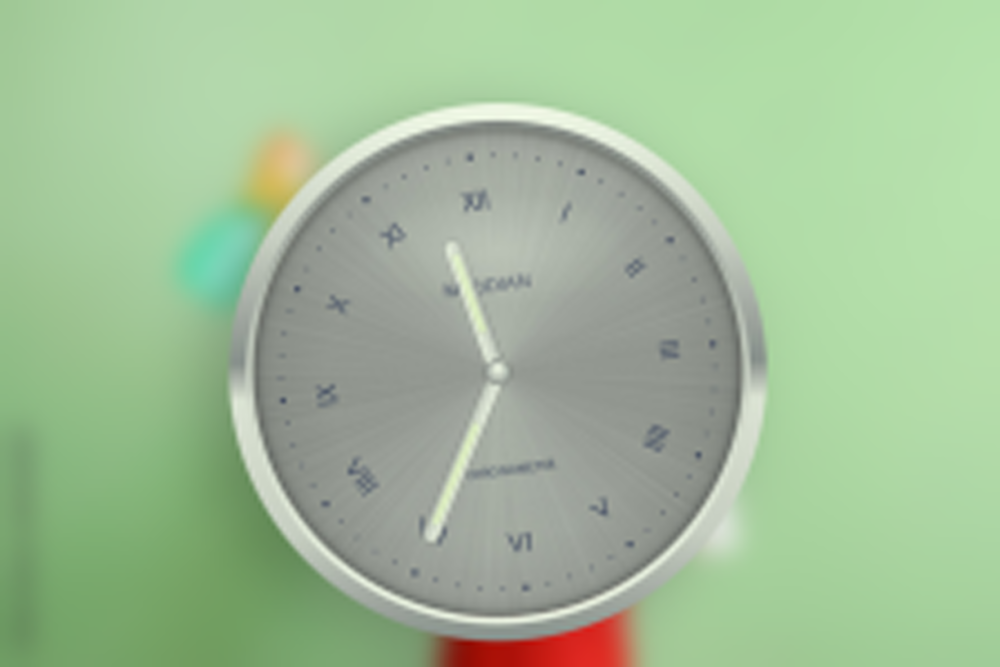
{"hour": 11, "minute": 35}
